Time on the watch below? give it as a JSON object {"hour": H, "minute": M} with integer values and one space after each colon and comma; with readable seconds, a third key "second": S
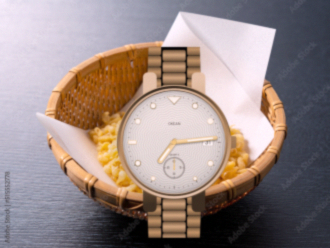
{"hour": 7, "minute": 14}
